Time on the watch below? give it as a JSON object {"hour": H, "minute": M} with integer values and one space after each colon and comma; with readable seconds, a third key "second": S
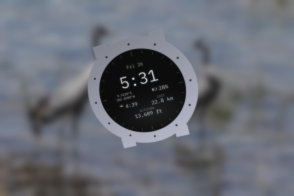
{"hour": 5, "minute": 31}
